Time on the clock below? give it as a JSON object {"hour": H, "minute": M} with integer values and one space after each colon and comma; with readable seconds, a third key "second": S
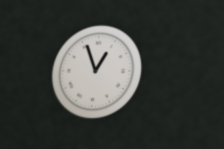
{"hour": 12, "minute": 56}
